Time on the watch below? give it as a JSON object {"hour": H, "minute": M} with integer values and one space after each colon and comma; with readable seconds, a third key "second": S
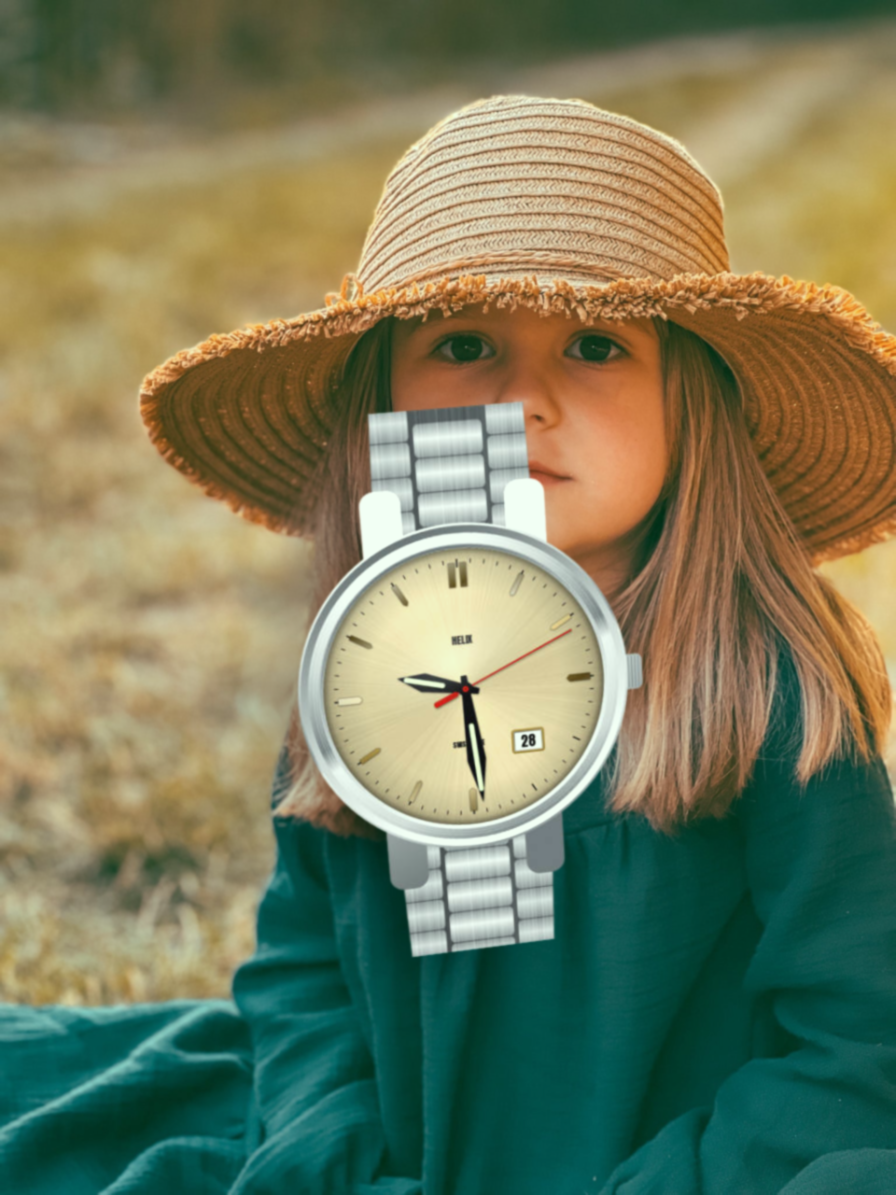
{"hour": 9, "minute": 29, "second": 11}
